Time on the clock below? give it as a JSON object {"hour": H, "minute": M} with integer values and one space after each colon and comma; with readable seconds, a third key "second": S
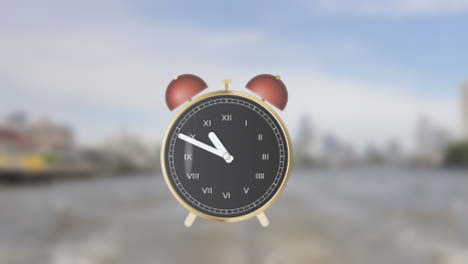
{"hour": 10, "minute": 49}
